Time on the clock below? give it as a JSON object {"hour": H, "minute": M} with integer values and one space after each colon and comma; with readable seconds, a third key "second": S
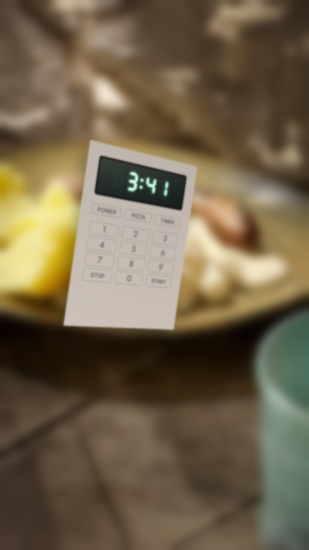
{"hour": 3, "minute": 41}
